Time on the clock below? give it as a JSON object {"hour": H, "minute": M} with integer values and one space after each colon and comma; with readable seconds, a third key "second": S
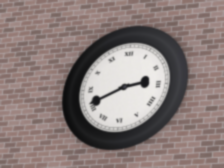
{"hour": 2, "minute": 41}
